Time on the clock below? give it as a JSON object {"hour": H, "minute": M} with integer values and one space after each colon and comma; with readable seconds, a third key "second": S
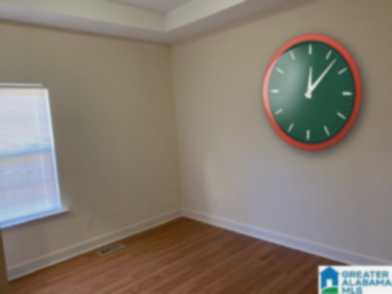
{"hour": 12, "minute": 7}
